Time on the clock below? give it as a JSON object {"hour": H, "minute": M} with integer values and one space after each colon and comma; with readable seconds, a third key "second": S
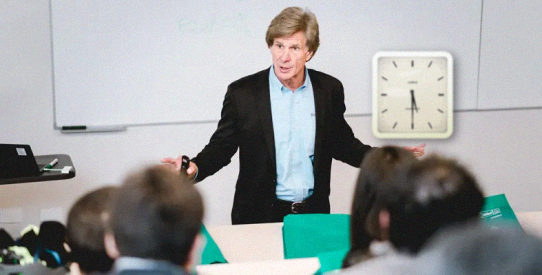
{"hour": 5, "minute": 30}
